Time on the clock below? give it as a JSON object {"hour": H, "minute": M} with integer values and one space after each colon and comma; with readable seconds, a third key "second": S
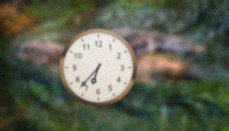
{"hour": 6, "minute": 37}
